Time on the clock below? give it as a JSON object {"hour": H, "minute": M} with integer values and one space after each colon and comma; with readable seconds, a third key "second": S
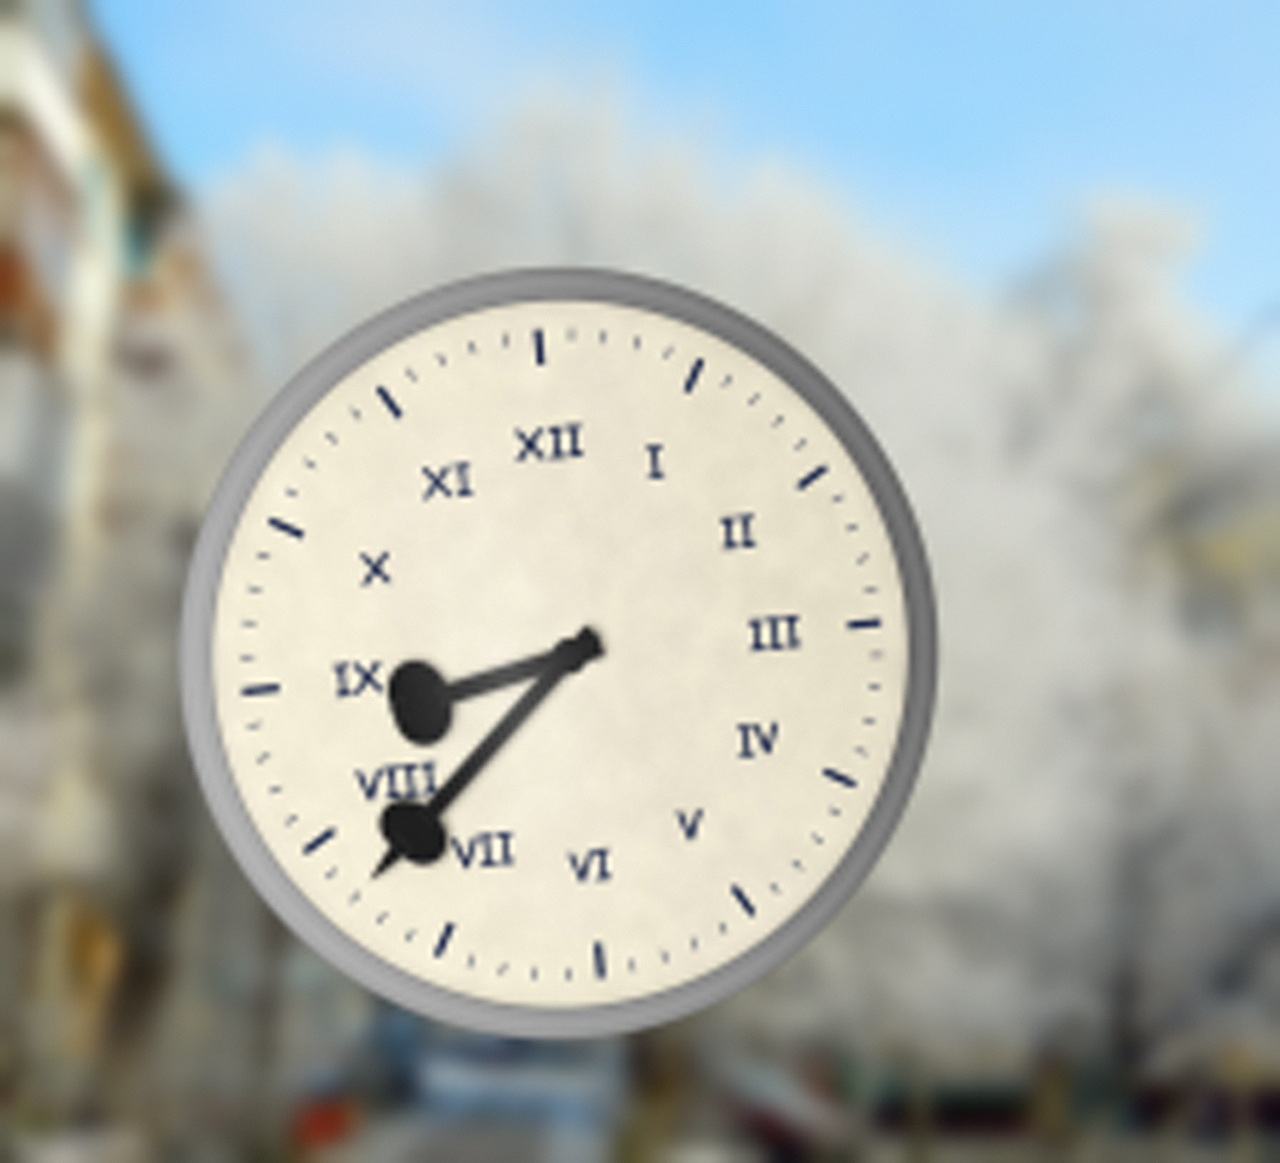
{"hour": 8, "minute": 38}
